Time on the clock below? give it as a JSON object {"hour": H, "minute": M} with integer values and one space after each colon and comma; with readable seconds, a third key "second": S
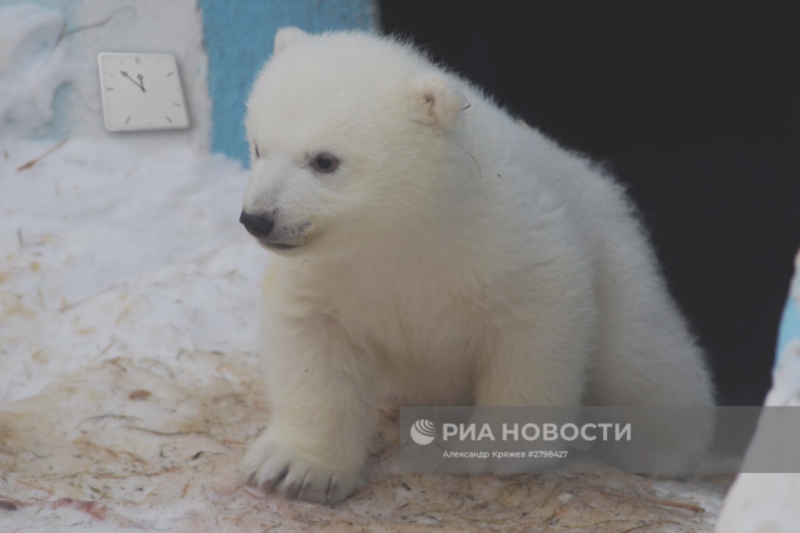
{"hour": 11, "minute": 53}
